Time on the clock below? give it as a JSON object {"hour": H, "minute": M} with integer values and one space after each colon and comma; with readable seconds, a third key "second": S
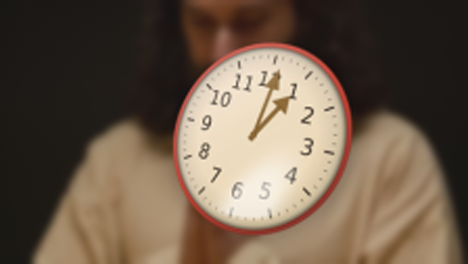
{"hour": 1, "minute": 1}
